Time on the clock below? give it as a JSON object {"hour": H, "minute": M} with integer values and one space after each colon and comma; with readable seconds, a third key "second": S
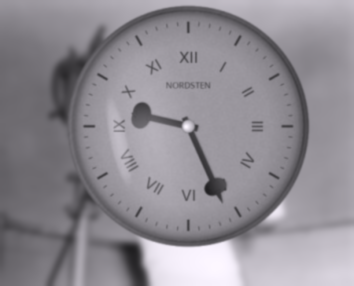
{"hour": 9, "minute": 26}
